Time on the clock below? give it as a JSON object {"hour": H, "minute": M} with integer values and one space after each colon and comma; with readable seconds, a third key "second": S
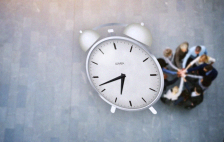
{"hour": 6, "minute": 42}
